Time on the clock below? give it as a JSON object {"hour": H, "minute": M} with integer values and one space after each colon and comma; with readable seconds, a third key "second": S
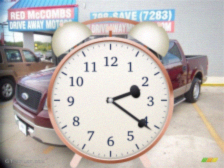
{"hour": 2, "minute": 21}
